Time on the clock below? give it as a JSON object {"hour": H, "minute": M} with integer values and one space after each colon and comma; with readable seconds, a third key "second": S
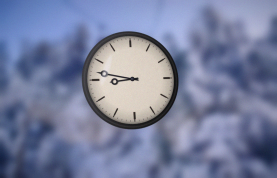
{"hour": 8, "minute": 47}
